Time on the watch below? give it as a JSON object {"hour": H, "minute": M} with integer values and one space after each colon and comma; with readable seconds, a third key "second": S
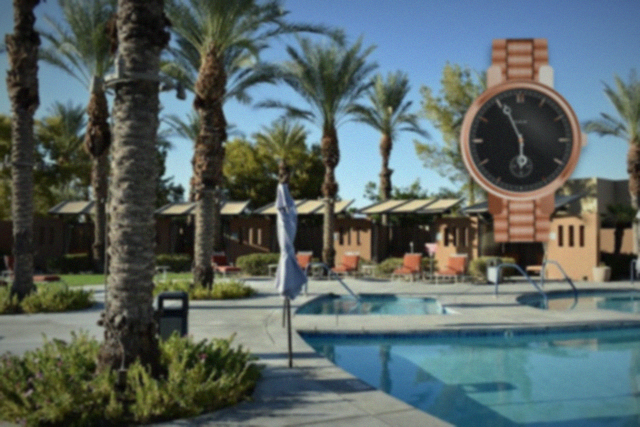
{"hour": 5, "minute": 56}
